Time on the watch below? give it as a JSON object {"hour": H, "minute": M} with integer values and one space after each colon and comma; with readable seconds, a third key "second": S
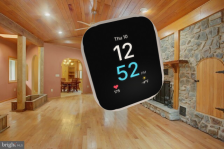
{"hour": 12, "minute": 52}
